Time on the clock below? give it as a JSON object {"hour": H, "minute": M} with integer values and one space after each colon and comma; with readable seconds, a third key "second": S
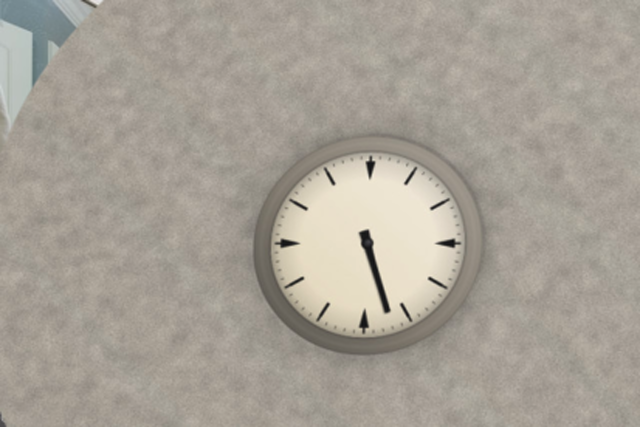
{"hour": 5, "minute": 27}
